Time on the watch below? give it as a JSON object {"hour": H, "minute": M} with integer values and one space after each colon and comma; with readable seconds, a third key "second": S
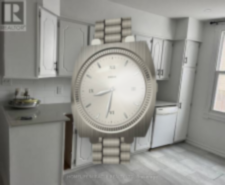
{"hour": 8, "minute": 32}
